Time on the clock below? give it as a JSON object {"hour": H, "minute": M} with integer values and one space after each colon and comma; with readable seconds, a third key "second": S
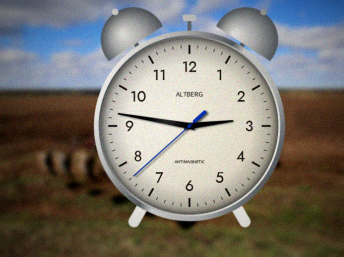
{"hour": 2, "minute": 46, "second": 38}
